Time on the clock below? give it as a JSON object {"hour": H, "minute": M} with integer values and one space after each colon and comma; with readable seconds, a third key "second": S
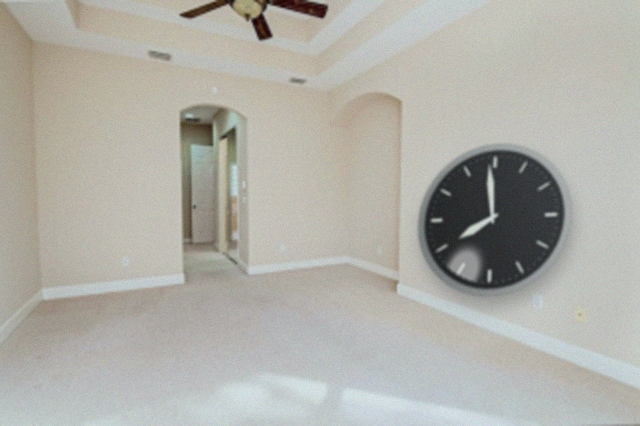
{"hour": 7, "minute": 59}
